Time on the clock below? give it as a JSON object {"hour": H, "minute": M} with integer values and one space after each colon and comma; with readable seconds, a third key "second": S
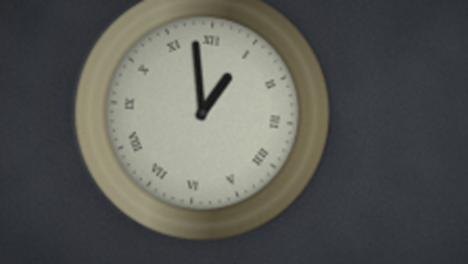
{"hour": 12, "minute": 58}
